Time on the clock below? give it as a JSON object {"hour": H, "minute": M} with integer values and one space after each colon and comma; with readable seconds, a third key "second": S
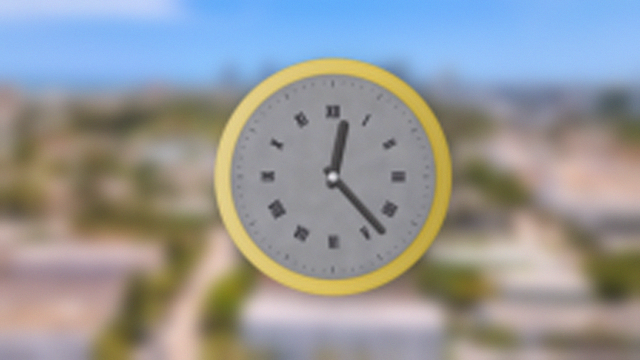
{"hour": 12, "minute": 23}
